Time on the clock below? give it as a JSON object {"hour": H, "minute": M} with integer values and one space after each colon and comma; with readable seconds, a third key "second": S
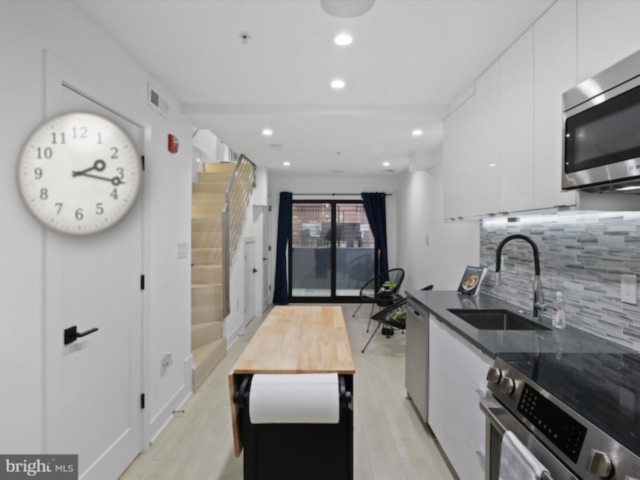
{"hour": 2, "minute": 17}
